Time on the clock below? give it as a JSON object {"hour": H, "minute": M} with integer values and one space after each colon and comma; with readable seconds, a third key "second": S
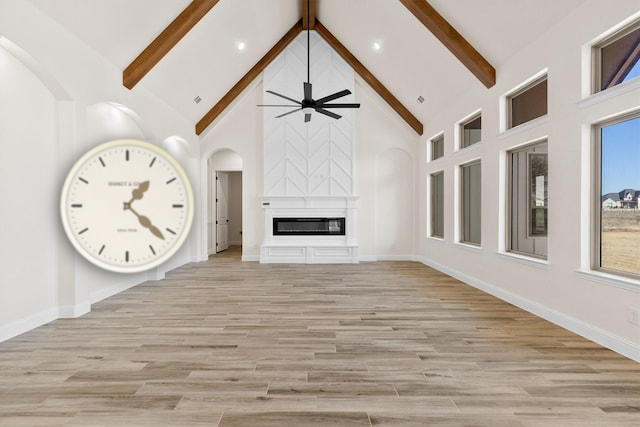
{"hour": 1, "minute": 22}
